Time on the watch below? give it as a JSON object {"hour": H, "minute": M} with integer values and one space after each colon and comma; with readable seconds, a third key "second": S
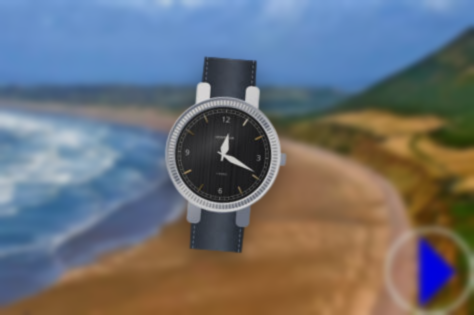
{"hour": 12, "minute": 19}
